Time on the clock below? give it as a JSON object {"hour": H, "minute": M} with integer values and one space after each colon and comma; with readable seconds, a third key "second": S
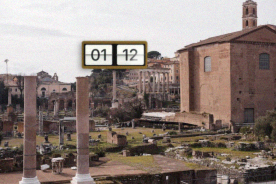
{"hour": 1, "minute": 12}
